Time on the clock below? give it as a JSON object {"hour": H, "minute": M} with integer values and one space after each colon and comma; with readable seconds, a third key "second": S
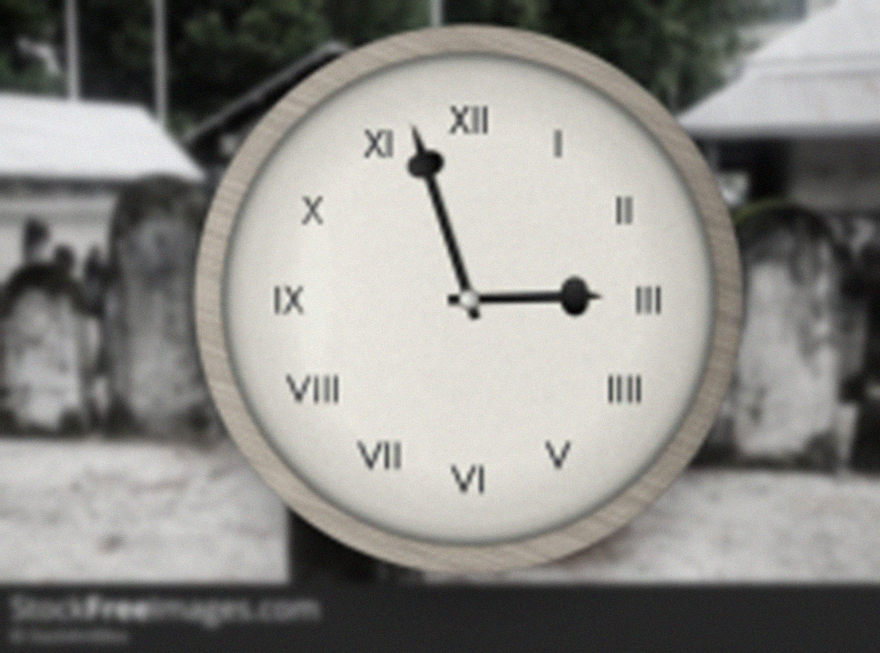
{"hour": 2, "minute": 57}
